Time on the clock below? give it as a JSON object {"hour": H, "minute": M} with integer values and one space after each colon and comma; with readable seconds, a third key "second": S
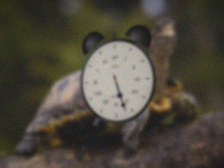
{"hour": 5, "minute": 27}
